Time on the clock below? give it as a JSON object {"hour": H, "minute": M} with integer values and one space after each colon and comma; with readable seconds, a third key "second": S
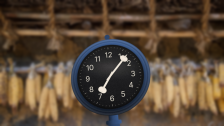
{"hour": 7, "minute": 7}
